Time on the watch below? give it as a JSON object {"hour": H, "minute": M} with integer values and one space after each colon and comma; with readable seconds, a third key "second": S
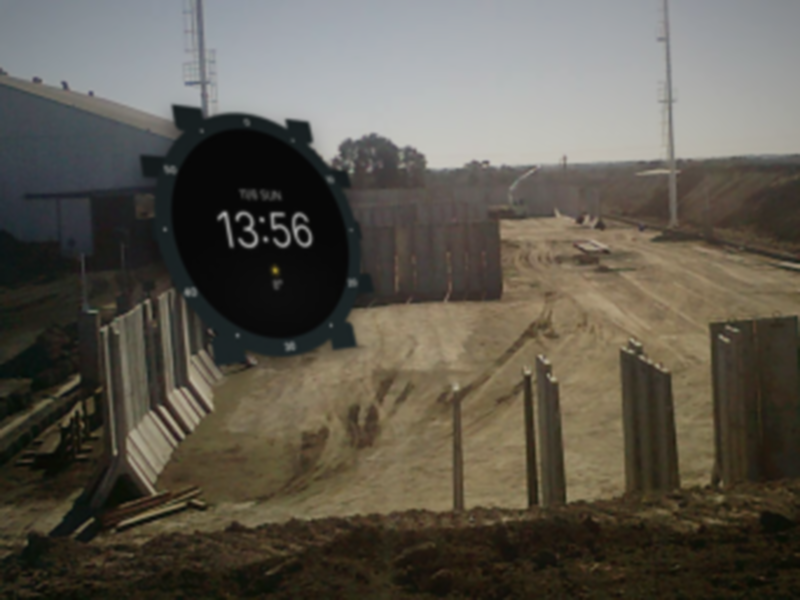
{"hour": 13, "minute": 56}
